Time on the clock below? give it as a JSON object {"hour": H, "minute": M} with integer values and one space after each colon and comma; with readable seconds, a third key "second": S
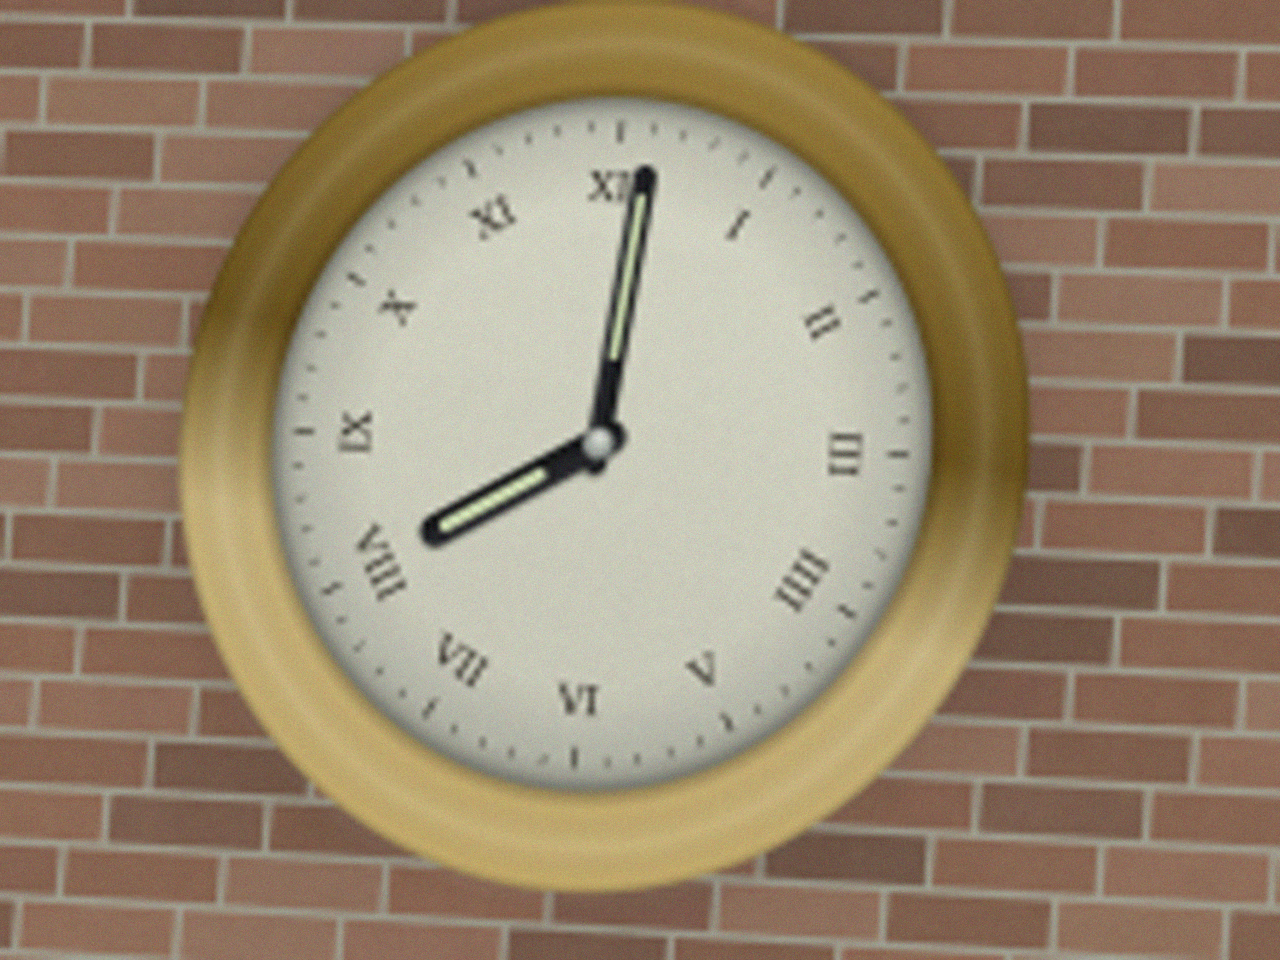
{"hour": 8, "minute": 1}
